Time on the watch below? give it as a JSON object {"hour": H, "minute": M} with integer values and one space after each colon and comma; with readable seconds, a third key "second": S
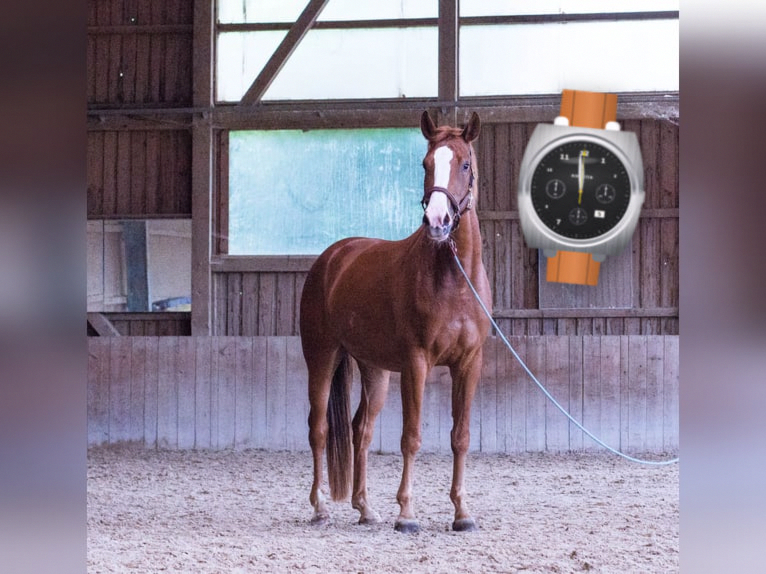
{"hour": 11, "minute": 59}
